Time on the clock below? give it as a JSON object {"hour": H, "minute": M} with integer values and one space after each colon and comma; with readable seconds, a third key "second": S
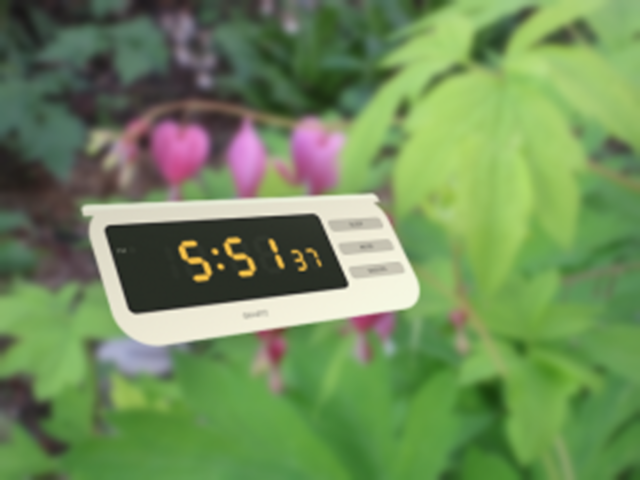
{"hour": 5, "minute": 51, "second": 37}
